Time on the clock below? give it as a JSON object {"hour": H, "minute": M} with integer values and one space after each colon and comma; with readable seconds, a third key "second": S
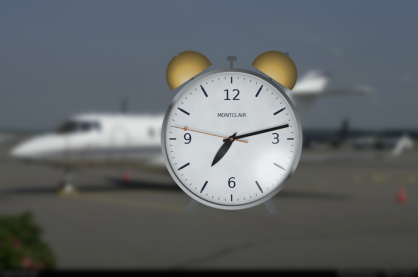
{"hour": 7, "minute": 12, "second": 47}
